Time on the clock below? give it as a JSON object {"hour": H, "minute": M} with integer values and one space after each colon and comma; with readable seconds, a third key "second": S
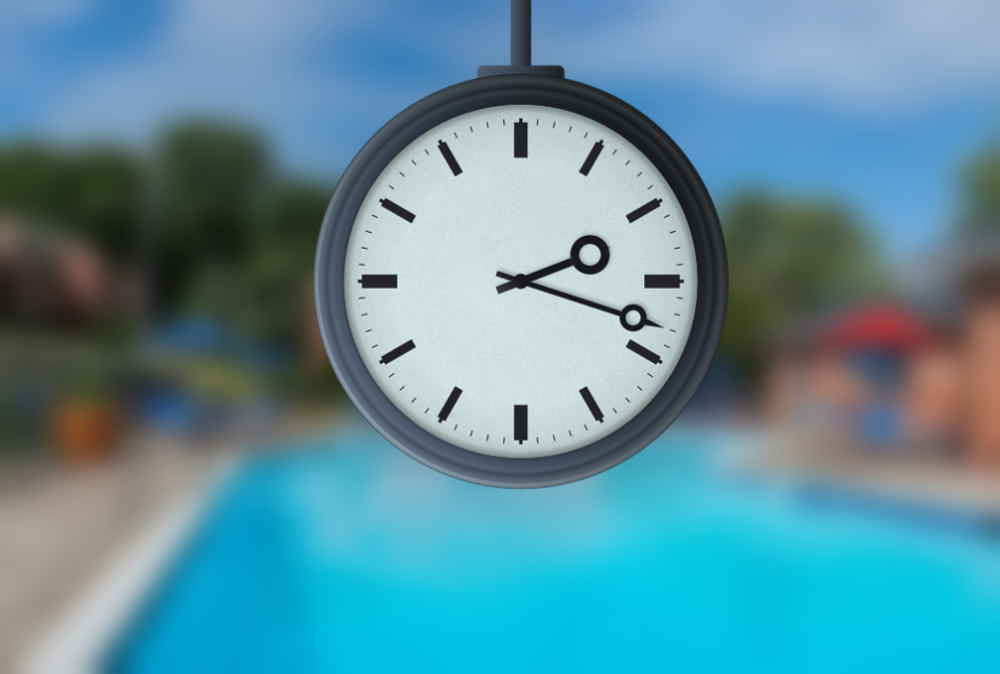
{"hour": 2, "minute": 18}
